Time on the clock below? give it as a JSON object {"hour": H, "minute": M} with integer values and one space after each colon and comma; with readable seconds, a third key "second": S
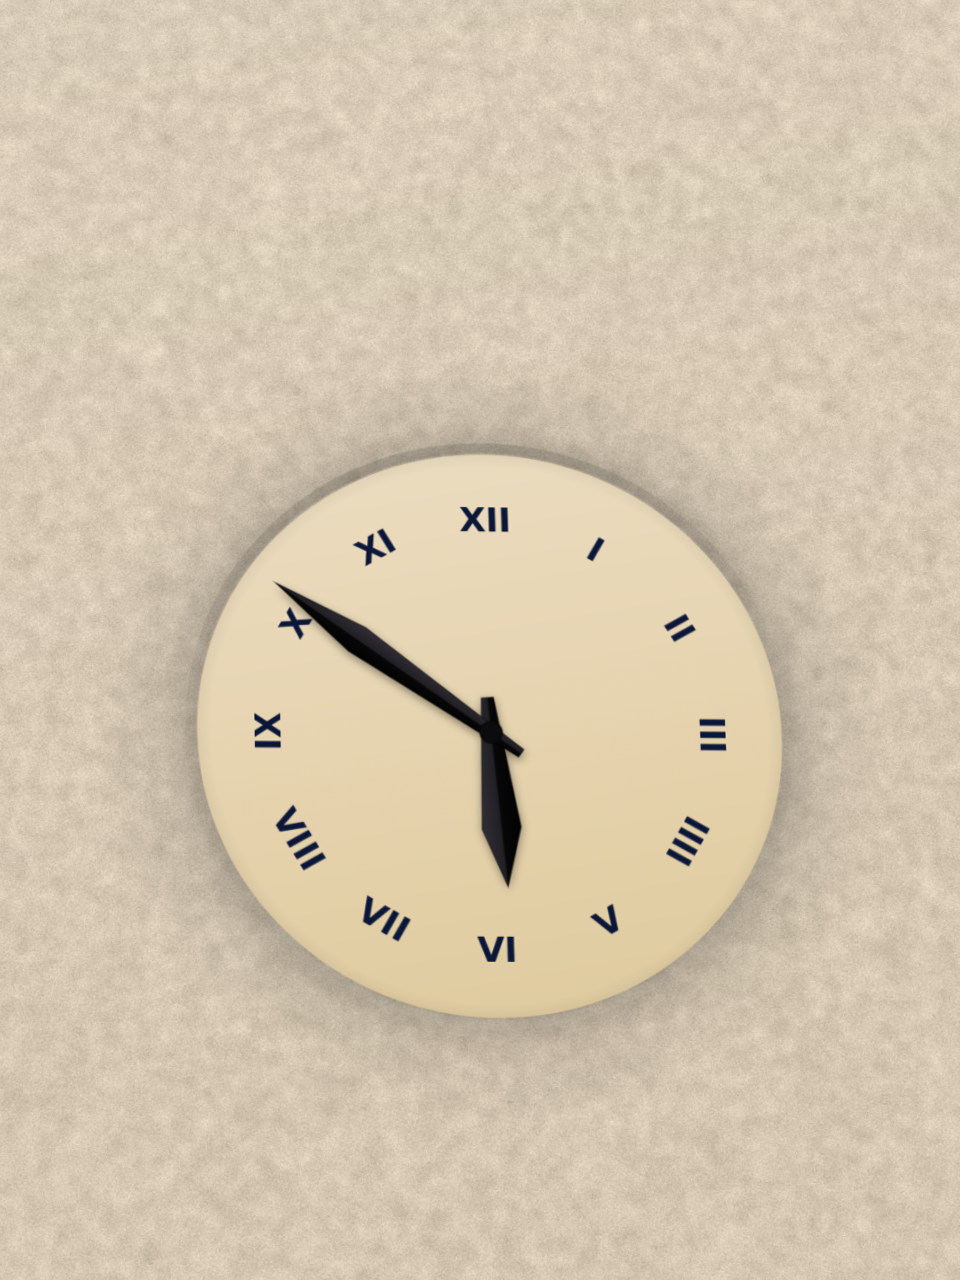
{"hour": 5, "minute": 51}
